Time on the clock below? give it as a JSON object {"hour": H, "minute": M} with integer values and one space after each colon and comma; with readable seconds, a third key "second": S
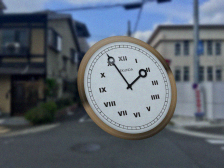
{"hour": 1, "minute": 56}
